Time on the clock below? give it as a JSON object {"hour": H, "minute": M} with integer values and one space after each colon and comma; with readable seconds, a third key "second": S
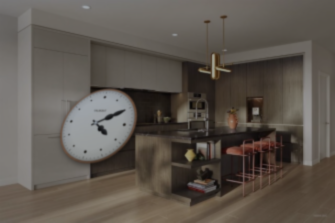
{"hour": 4, "minute": 10}
